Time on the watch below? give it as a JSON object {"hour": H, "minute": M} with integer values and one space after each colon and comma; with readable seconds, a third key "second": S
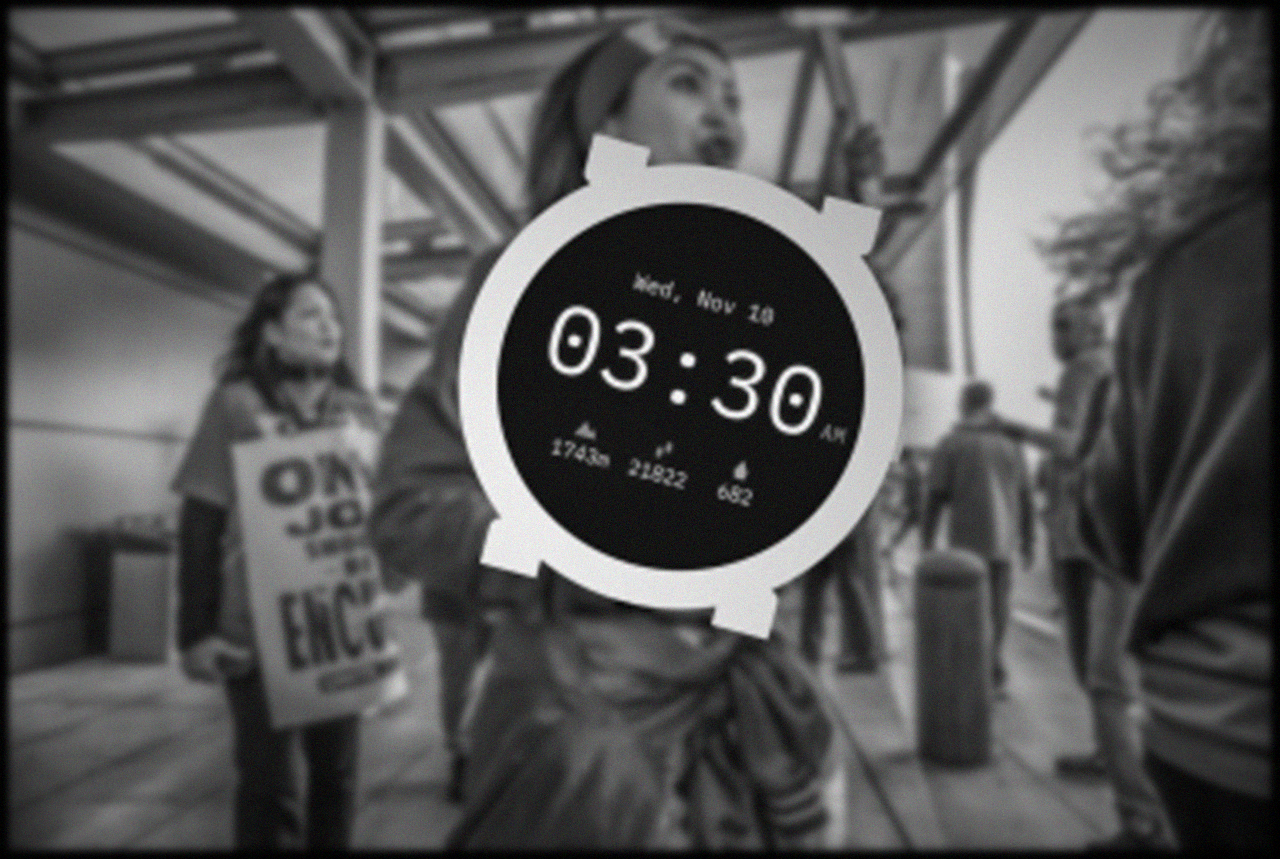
{"hour": 3, "minute": 30}
